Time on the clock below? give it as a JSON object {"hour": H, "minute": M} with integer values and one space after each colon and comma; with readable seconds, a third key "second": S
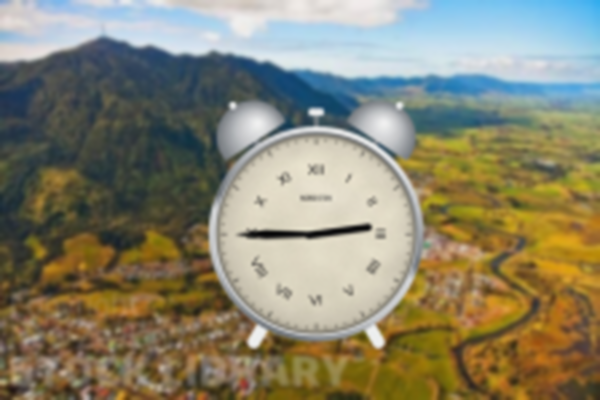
{"hour": 2, "minute": 45}
